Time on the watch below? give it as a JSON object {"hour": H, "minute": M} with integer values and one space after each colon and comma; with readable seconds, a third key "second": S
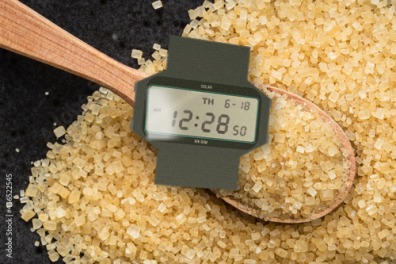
{"hour": 12, "minute": 28, "second": 50}
